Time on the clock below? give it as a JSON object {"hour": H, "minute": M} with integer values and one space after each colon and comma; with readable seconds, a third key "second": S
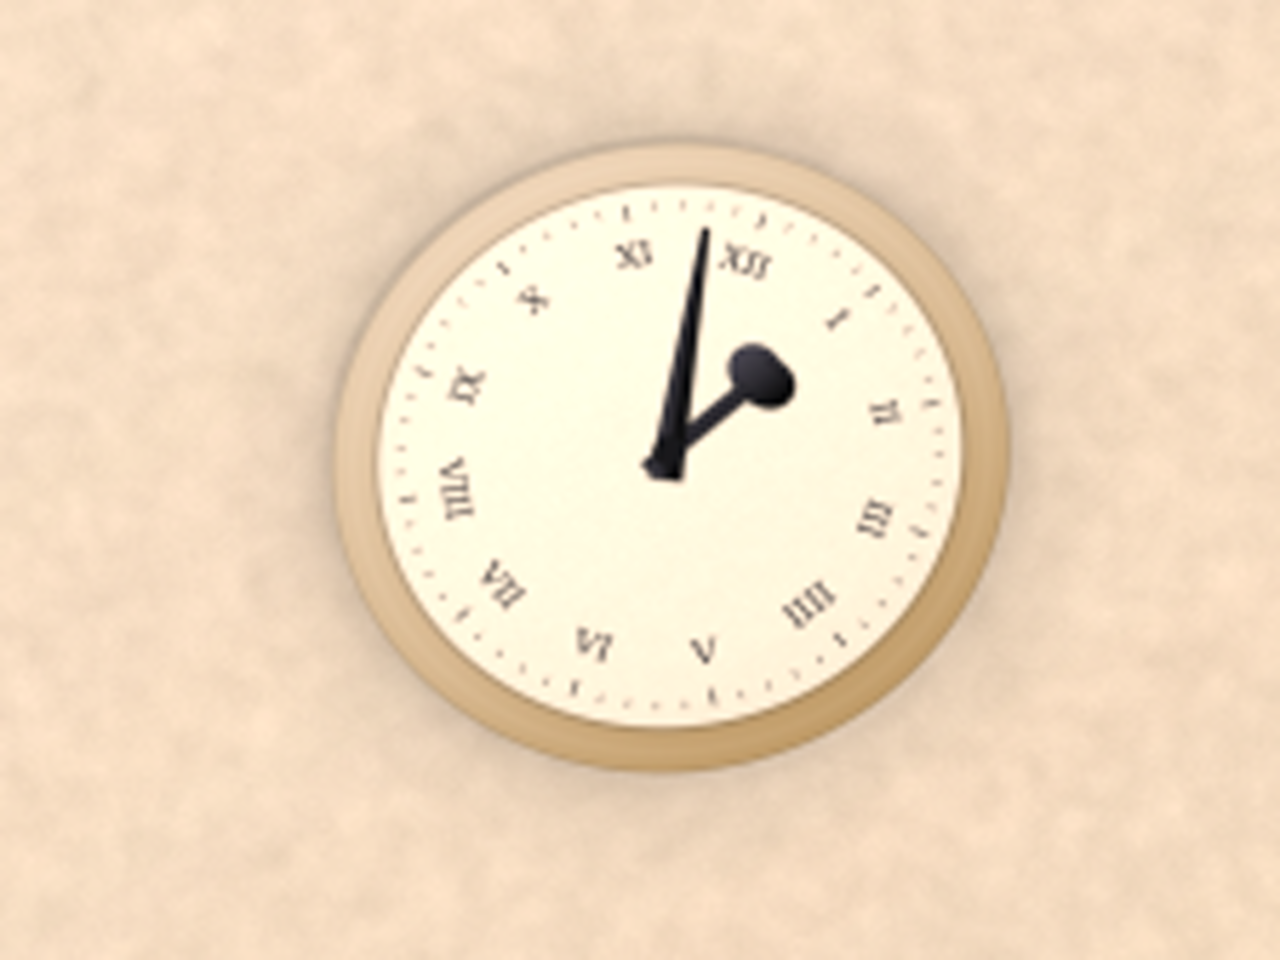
{"hour": 12, "minute": 58}
